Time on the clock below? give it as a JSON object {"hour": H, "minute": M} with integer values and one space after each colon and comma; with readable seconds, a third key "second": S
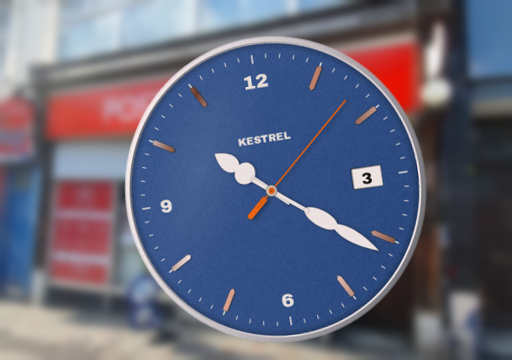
{"hour": 10, "minute": 21, "second": 8}
